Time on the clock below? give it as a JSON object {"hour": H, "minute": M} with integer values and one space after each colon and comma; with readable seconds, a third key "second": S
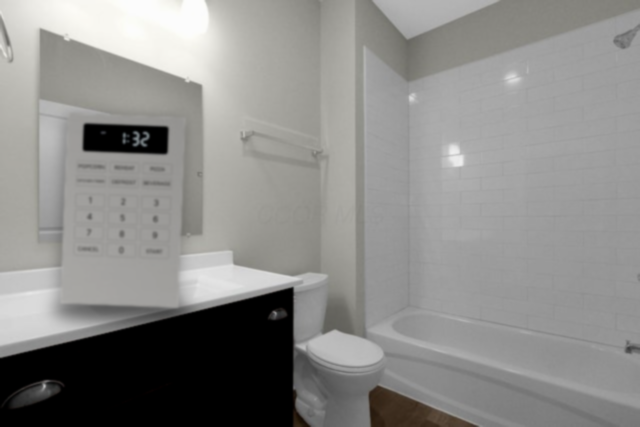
{"hour": 1, "minute": 32}
